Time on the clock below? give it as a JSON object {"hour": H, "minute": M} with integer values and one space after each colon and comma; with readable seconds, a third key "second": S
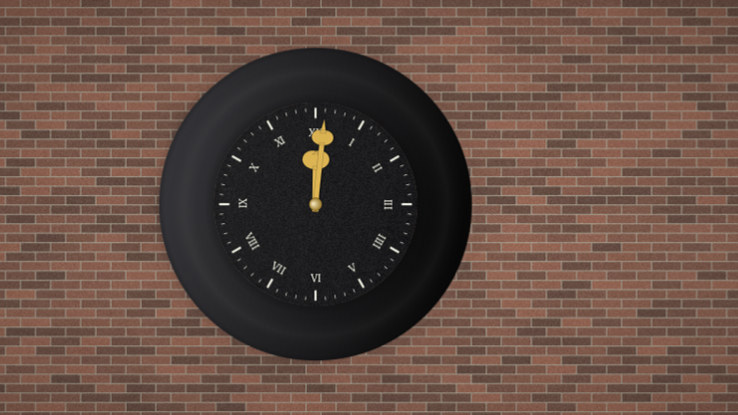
{"hour": 12, "minute": 1}
